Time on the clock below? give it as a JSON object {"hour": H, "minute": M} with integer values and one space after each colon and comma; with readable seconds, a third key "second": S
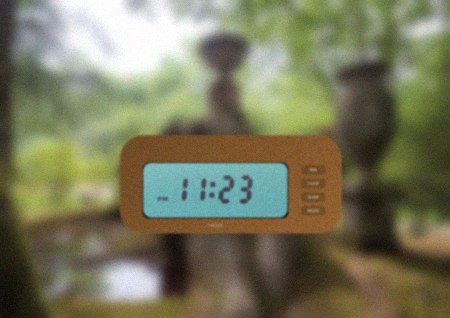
{"hour": 11, "minute": 23}
